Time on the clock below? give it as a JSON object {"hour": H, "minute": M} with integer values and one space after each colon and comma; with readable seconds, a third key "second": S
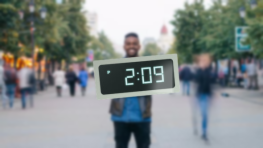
{"hour": 2, "minute": 9}
